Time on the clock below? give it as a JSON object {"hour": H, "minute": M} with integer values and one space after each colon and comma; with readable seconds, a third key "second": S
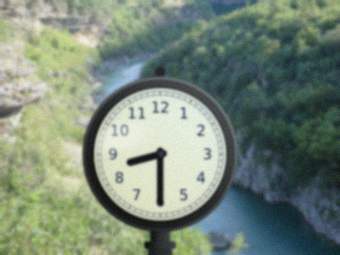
{"hour": 8, "minute": 30}
